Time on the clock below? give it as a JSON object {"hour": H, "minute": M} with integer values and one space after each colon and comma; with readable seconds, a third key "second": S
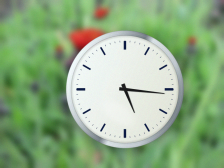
{"hour": 5, "minute": 16}
